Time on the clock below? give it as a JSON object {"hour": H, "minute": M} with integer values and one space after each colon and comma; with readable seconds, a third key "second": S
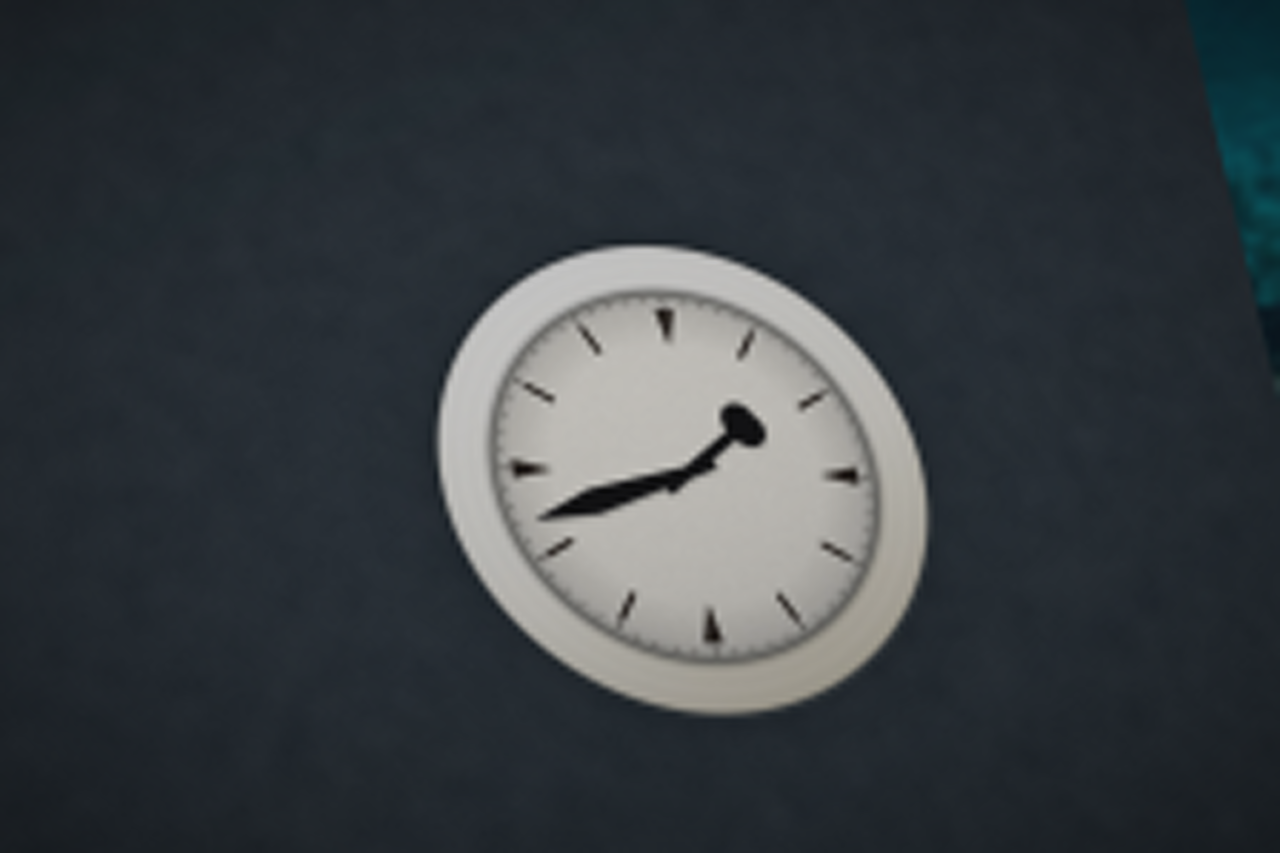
{"hour": 1, "minute": 42}
